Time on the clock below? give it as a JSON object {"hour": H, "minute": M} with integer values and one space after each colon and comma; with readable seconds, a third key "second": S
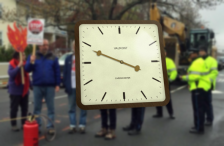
{"hour": 3, "minute": 49}
